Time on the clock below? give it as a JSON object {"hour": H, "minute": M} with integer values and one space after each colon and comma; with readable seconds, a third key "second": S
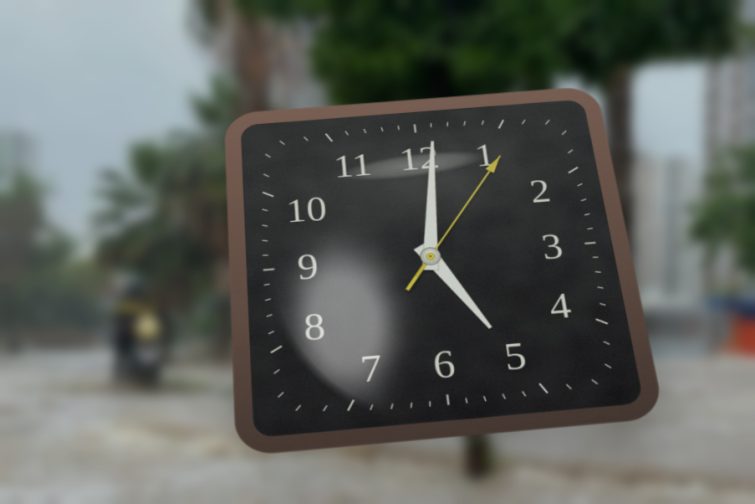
{"hour": 5, "minute": 1, "second": 6}
